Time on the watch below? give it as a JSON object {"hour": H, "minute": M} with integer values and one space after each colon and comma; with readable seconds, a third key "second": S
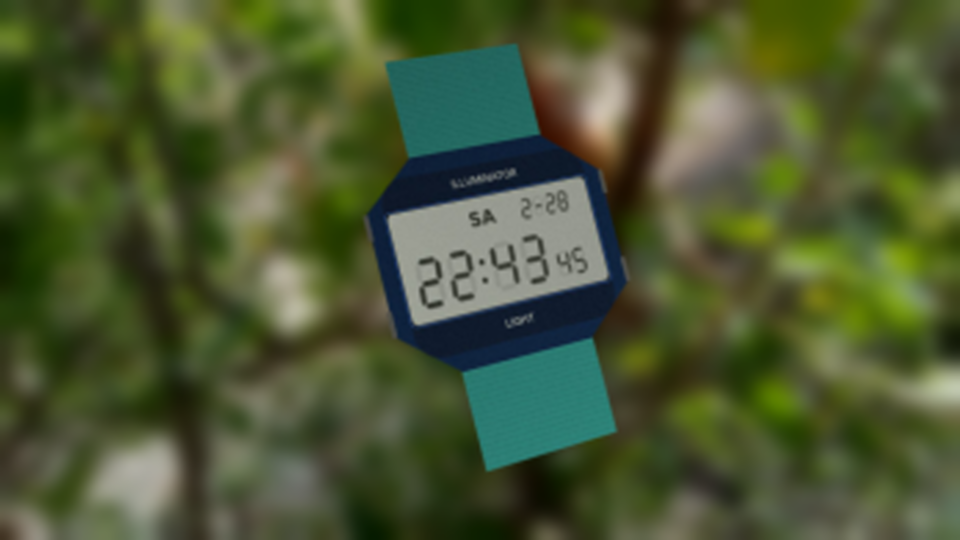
{"hour": 22, "minute": 43, "second": 45}
